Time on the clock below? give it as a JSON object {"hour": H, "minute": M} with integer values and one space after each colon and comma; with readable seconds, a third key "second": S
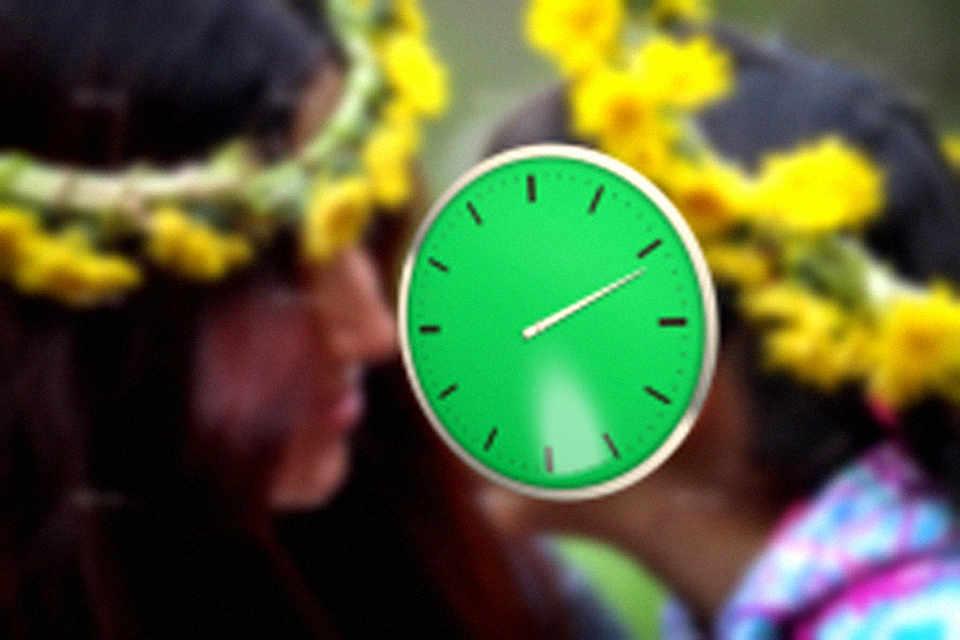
{"hour": 2, "minute": 11}
